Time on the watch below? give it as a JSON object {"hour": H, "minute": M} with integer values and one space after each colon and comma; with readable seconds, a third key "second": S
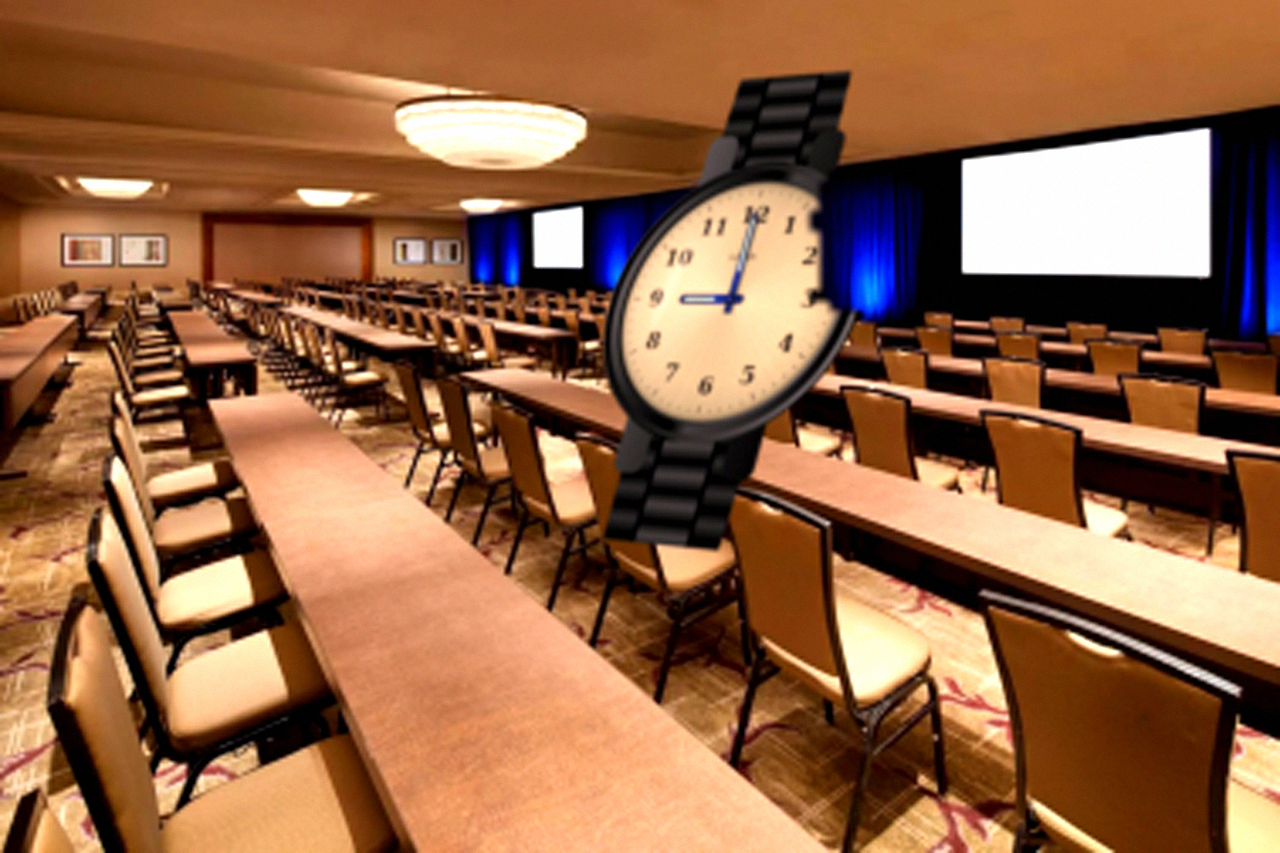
{"hour": 9, "minute": 0}
